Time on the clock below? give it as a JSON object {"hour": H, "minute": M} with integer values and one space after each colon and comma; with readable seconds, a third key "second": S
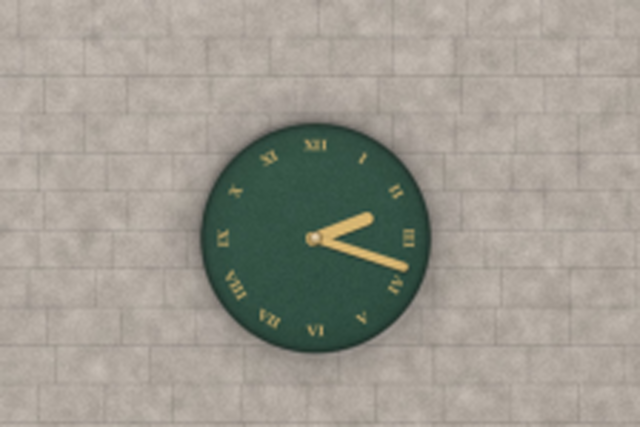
{"hour": 2, "minute": 18}
